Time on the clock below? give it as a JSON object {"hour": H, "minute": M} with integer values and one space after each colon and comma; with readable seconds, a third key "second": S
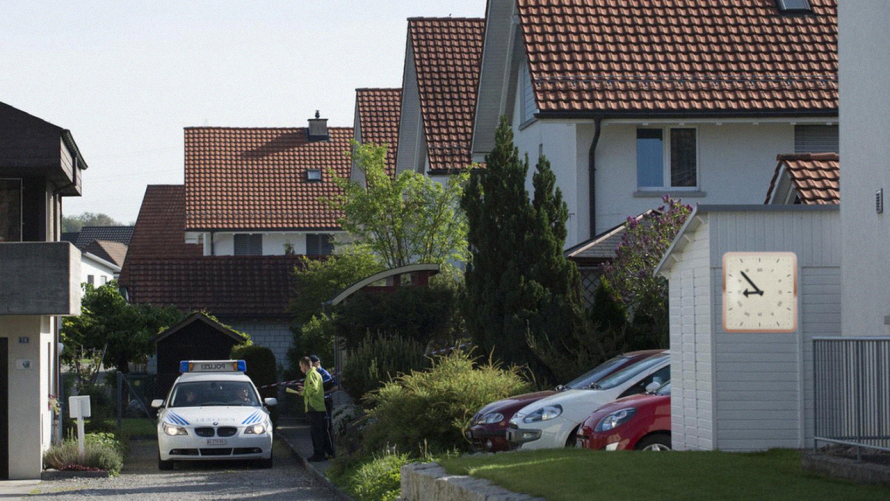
{"hour": 8, "minute": 53}
